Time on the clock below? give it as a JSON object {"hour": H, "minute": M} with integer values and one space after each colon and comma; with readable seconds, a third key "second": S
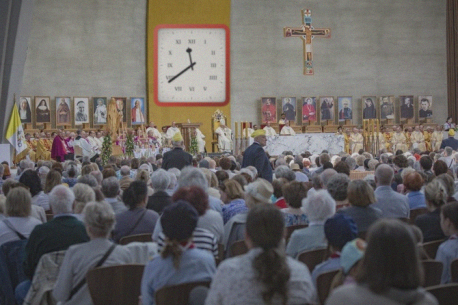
{"hour": 11, "minute": 39}
